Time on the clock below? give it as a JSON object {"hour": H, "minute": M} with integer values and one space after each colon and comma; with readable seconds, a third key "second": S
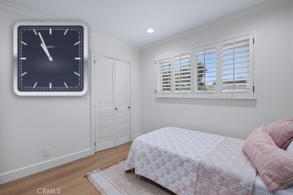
{"hour": 10, "minute": 56}
